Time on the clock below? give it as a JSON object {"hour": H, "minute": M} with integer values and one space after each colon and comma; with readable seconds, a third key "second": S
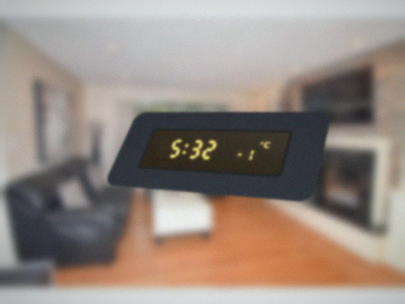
{"hour": 5, "minute": 32}
